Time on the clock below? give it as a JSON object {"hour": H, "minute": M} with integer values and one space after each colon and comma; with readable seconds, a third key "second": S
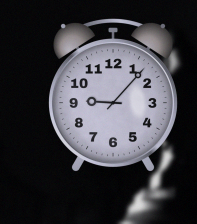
{"hour": 9, "minute": 7}
